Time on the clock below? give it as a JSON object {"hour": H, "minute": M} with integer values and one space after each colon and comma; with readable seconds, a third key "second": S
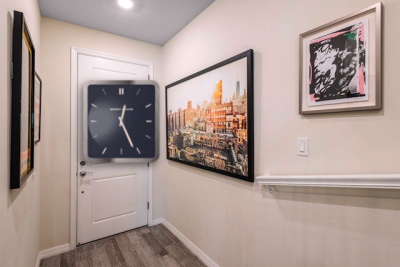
{"hour": 12, "minute": 26}
